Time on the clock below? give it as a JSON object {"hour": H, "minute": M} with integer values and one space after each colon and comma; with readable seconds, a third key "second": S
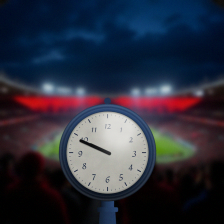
{"hour": 9, "minute": 49}
